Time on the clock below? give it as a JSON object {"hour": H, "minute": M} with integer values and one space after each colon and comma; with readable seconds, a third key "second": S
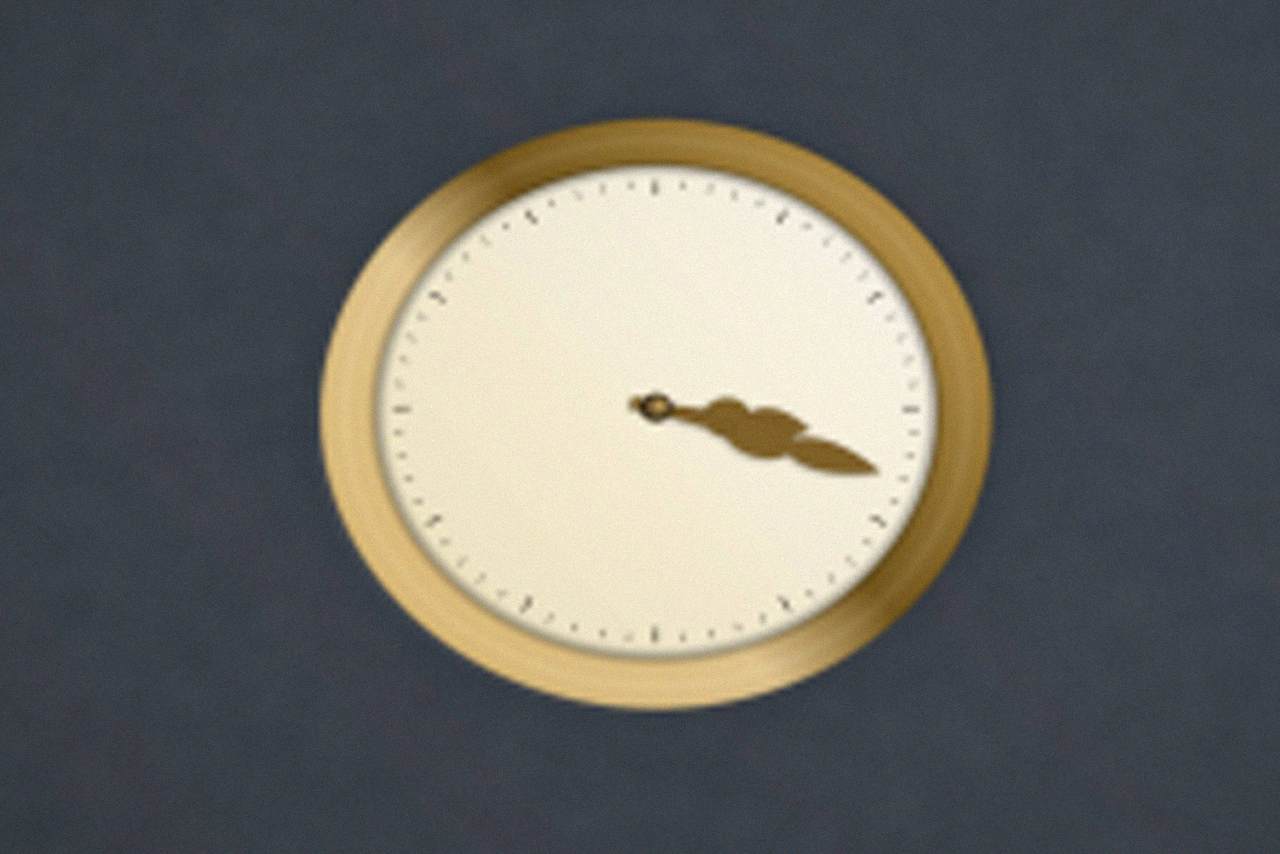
{"hour": 3, "minute": 18}
